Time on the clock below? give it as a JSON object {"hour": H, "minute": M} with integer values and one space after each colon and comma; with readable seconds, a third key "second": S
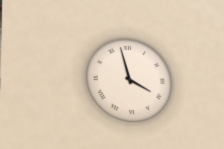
{"hour": 3, "minute": 58}
